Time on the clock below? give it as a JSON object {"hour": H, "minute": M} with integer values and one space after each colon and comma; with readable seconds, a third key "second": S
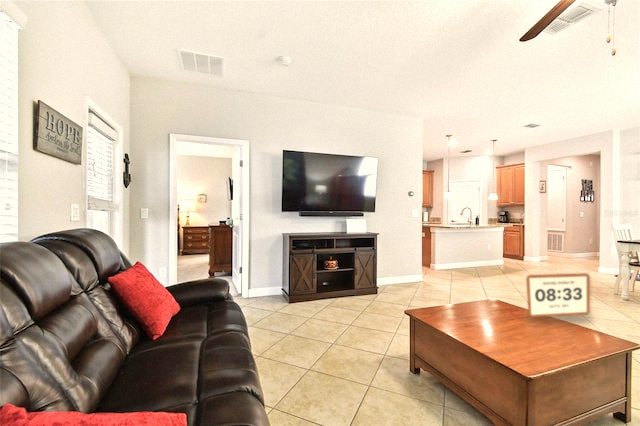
{"hour": 8, "minute": 33}
